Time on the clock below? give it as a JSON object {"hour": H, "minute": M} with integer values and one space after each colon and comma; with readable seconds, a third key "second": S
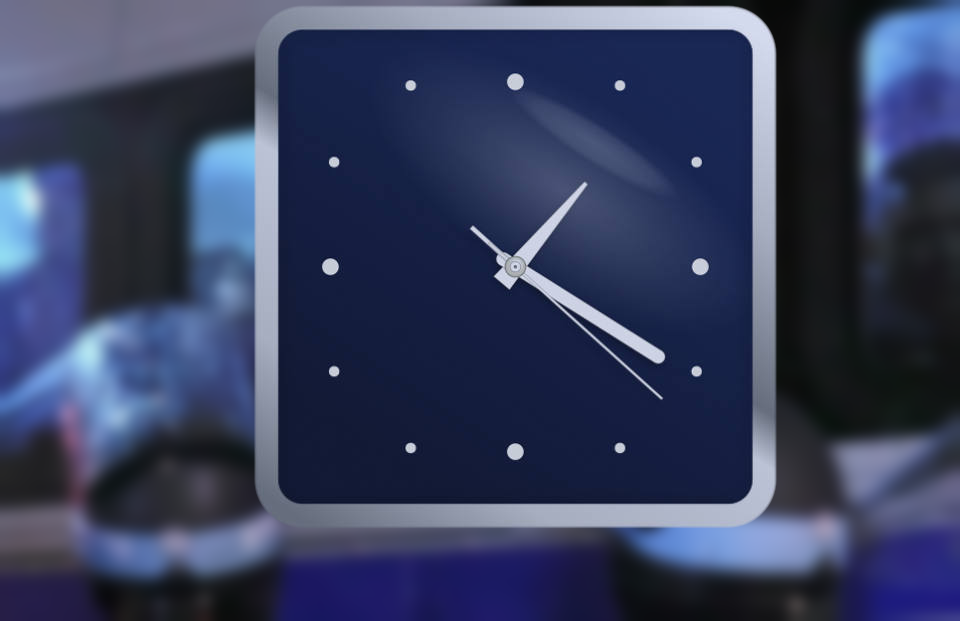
{"hour": 1, "minute": 20, "second": 22}
